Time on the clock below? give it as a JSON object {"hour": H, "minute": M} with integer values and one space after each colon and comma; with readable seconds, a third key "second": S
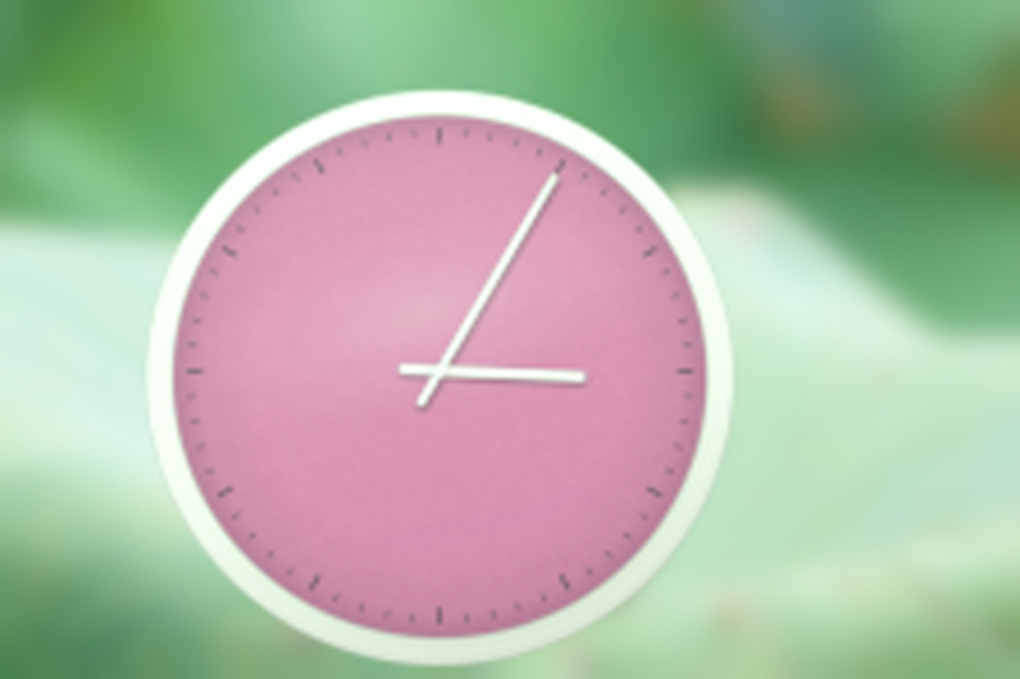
{"hour": 3, "minute": 5}
